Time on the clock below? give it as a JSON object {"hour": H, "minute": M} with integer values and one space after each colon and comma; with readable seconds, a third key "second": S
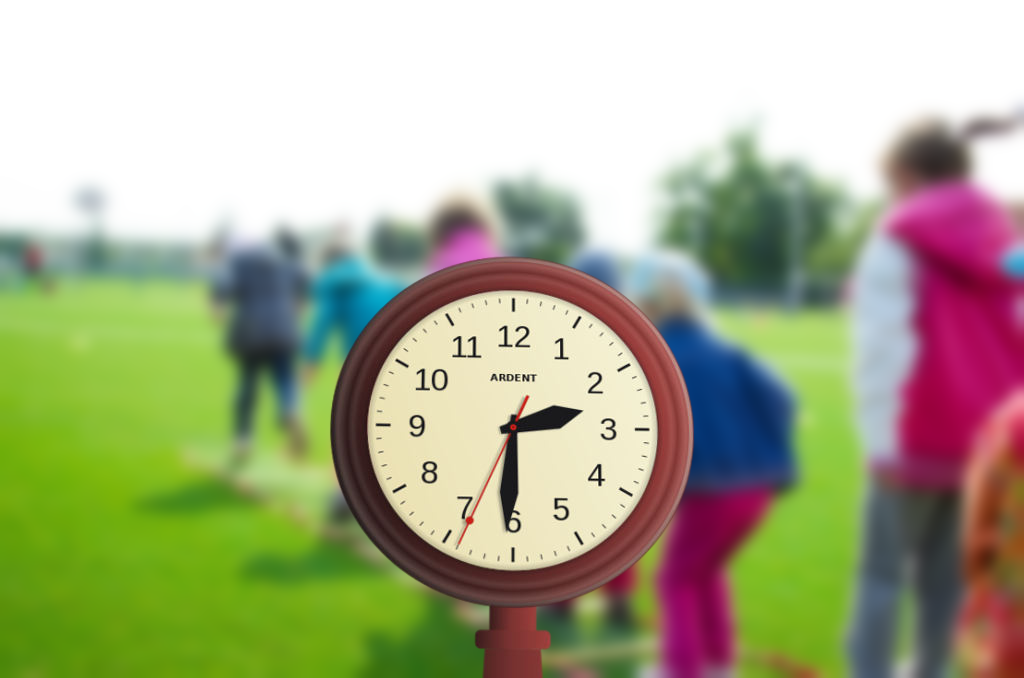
{"hour": 2, "minute": 30, "second": 34}
